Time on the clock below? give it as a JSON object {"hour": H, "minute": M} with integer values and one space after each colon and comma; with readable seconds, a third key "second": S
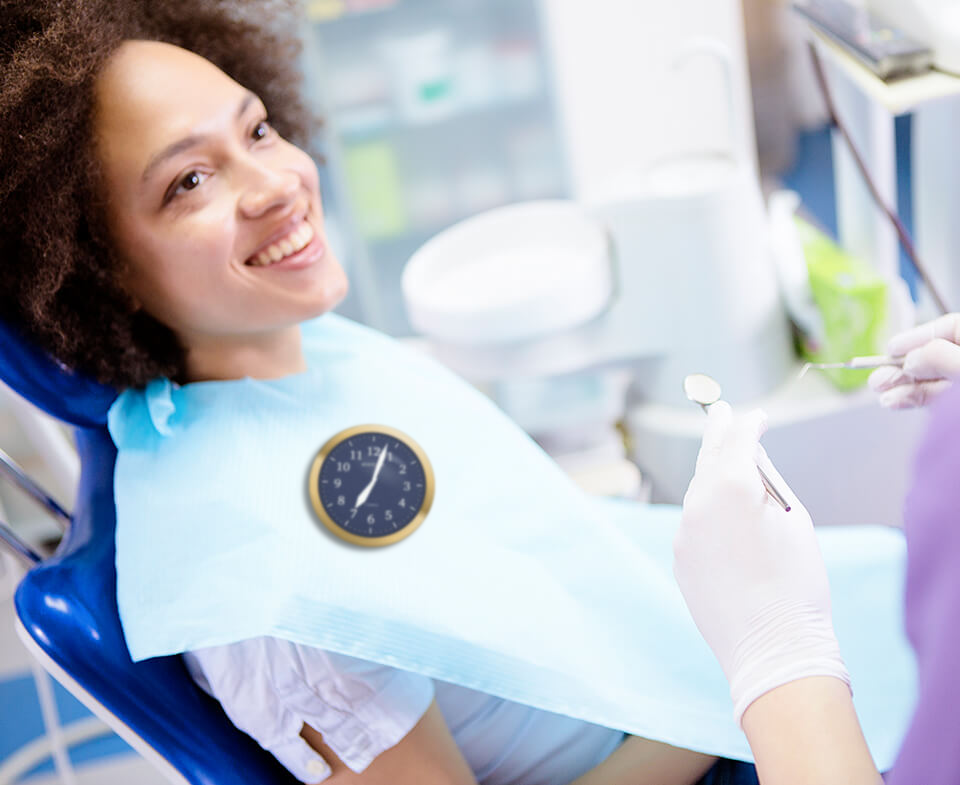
{"hour": 7, "minute": 3}
